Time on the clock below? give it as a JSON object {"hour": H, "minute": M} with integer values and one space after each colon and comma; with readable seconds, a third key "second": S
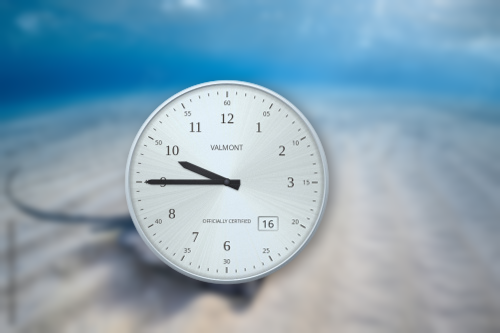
{"hour": 9, "minute": 45}
